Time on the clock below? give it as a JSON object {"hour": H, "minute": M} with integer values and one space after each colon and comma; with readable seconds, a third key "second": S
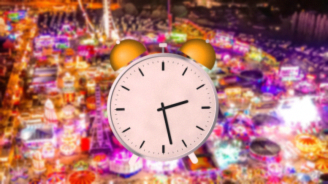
{"hour": 2, "minute": 28}
